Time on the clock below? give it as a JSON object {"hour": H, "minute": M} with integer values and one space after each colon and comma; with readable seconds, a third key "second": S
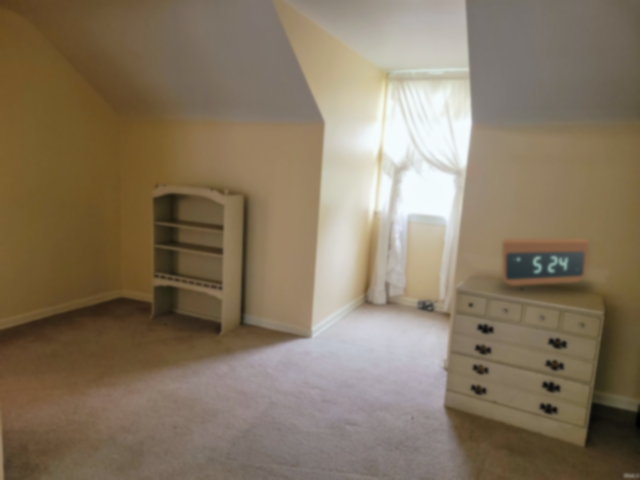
{"hour": 5, "minute": 24}
